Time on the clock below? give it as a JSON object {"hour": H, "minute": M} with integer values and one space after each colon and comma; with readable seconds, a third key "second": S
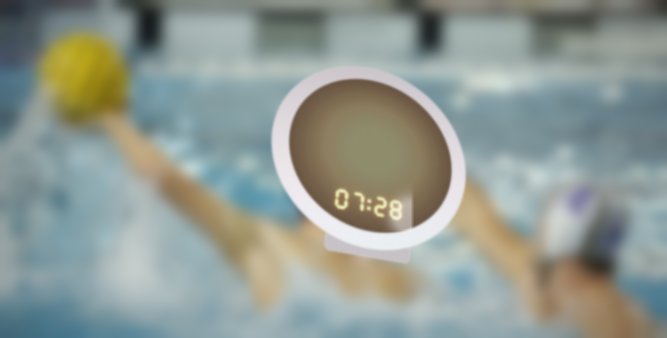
{"hour": 7, "minute": 28}
